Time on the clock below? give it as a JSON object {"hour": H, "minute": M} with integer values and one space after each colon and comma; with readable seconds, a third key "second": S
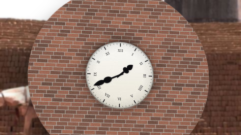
{"hour": 1, "minute": 41}
